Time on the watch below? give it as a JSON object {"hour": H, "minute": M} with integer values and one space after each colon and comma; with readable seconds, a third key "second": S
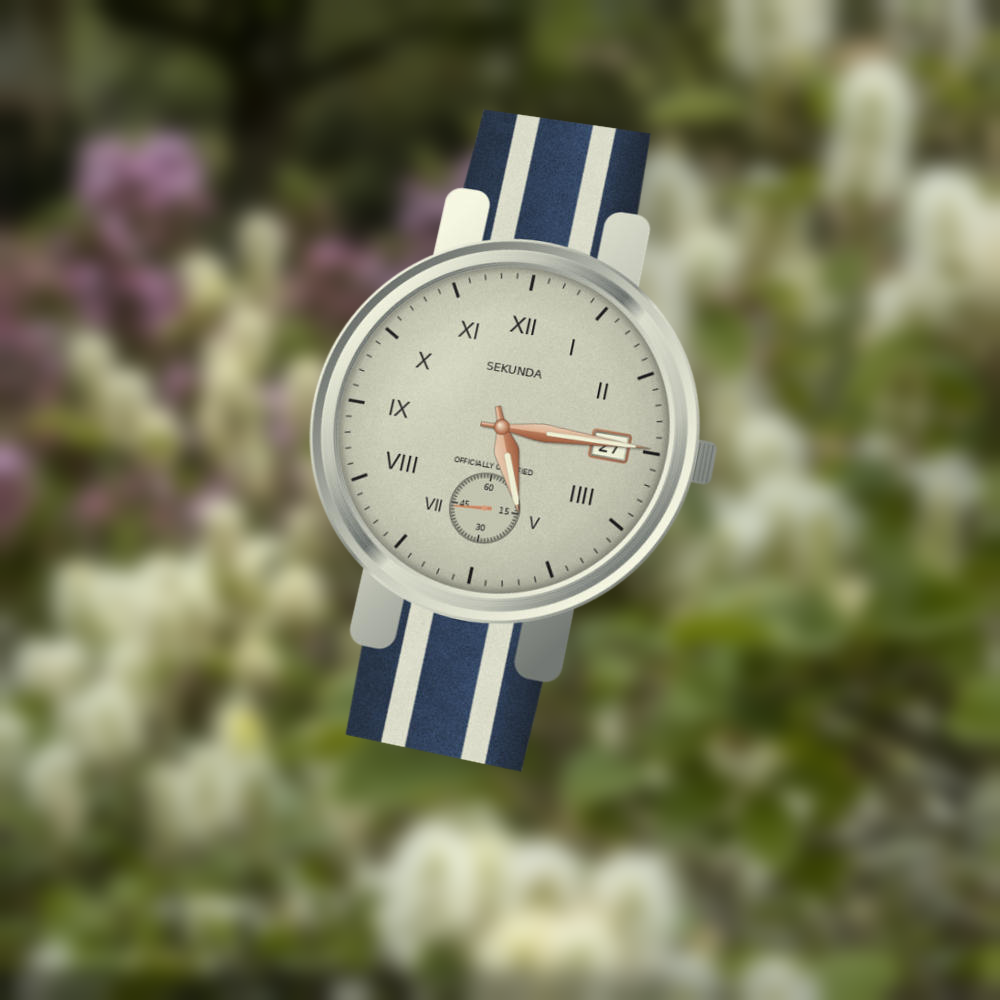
{"hour": 5, "minute": 14, "second": 44}
